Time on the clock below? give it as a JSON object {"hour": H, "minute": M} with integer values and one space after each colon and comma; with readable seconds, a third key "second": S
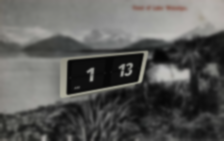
{"hour": 1, "minute": 13}
